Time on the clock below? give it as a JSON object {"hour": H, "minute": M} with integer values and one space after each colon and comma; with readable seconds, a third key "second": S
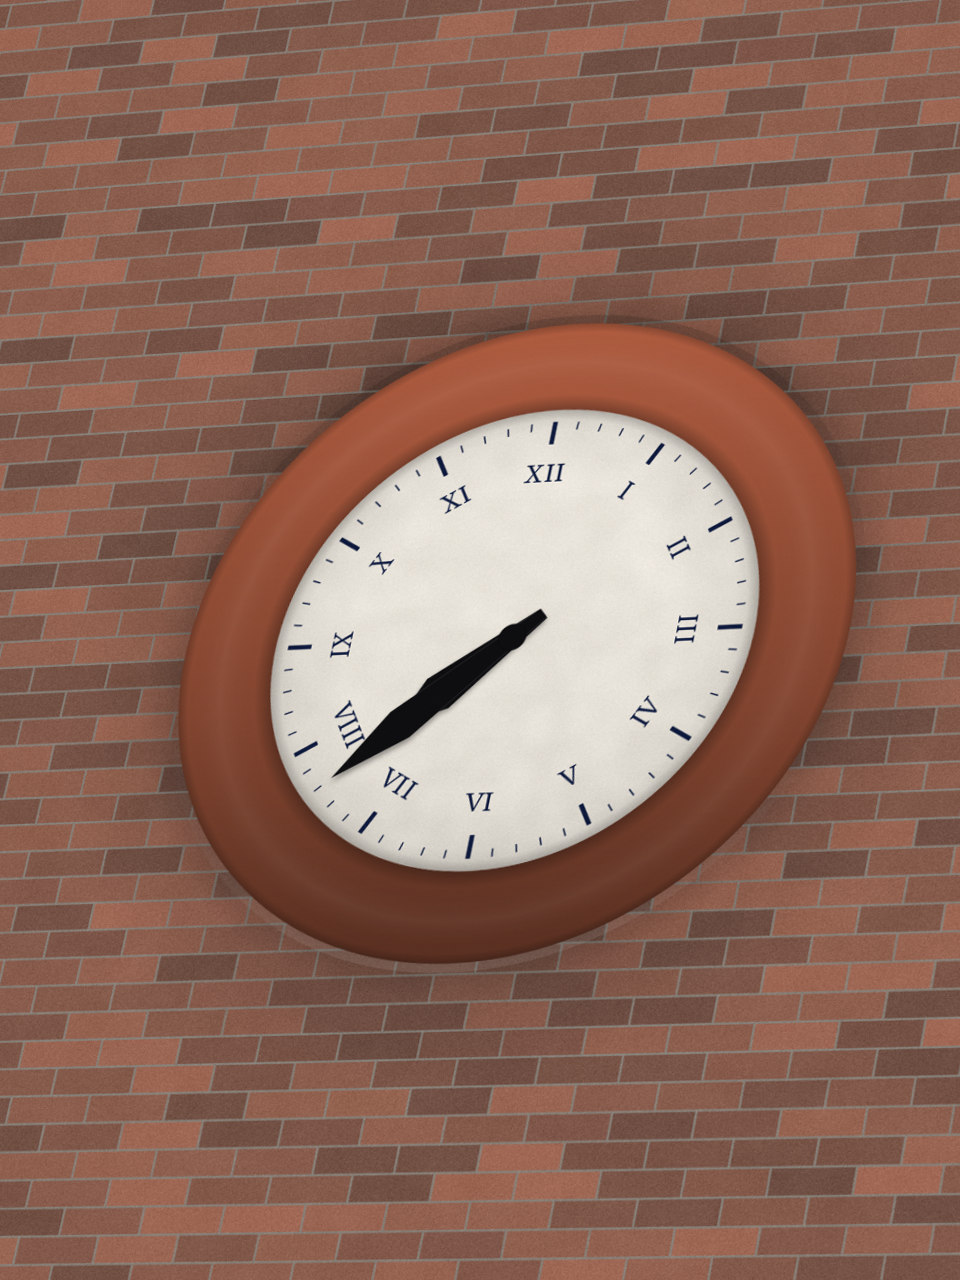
{"hour": 7, "minute": 38}
